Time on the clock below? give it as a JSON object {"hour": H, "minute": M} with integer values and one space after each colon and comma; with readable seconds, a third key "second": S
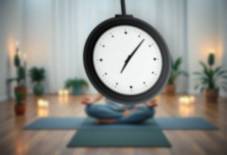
{"hour": 7, "minute": 7}
